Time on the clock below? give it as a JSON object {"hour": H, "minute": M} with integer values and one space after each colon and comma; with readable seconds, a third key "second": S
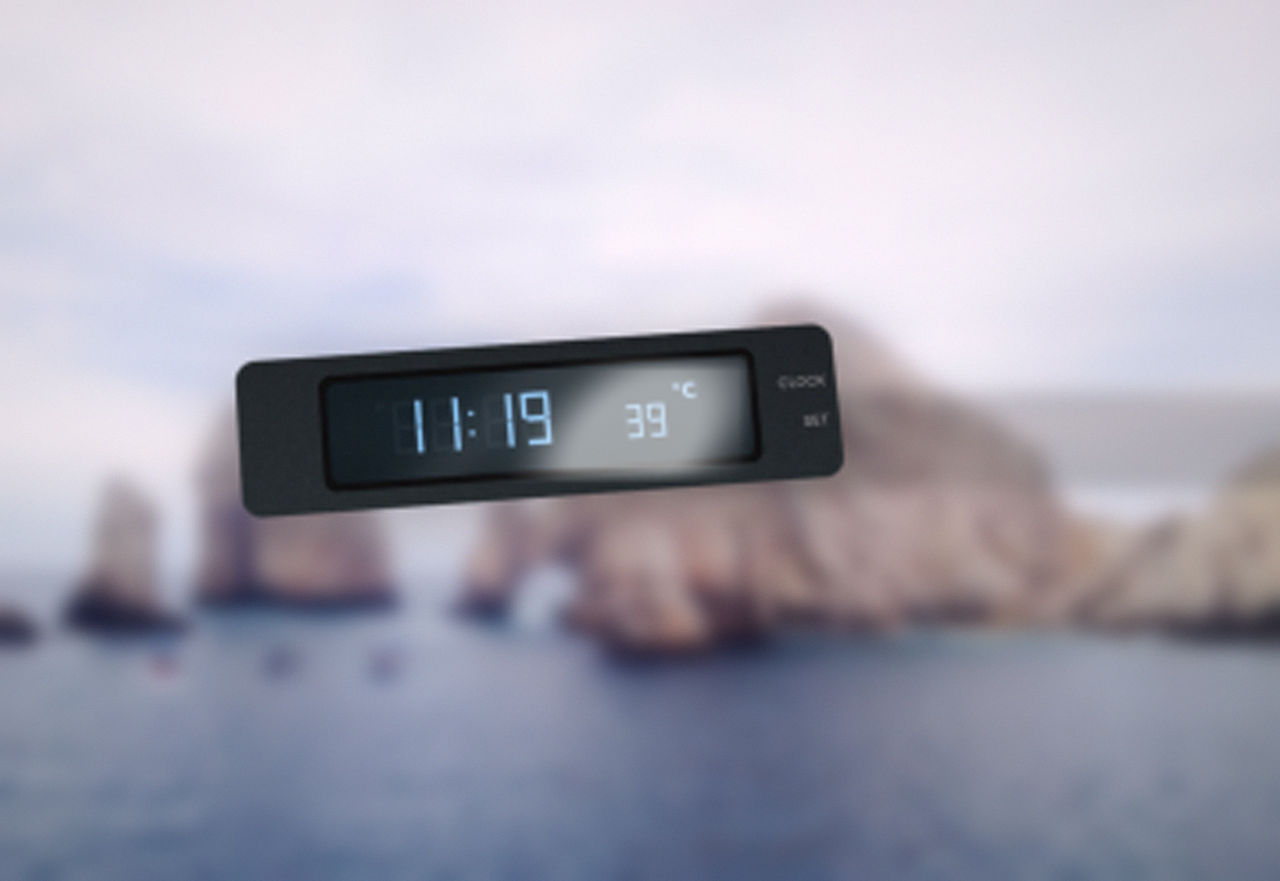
{"hour": 11, "minute": 19}
